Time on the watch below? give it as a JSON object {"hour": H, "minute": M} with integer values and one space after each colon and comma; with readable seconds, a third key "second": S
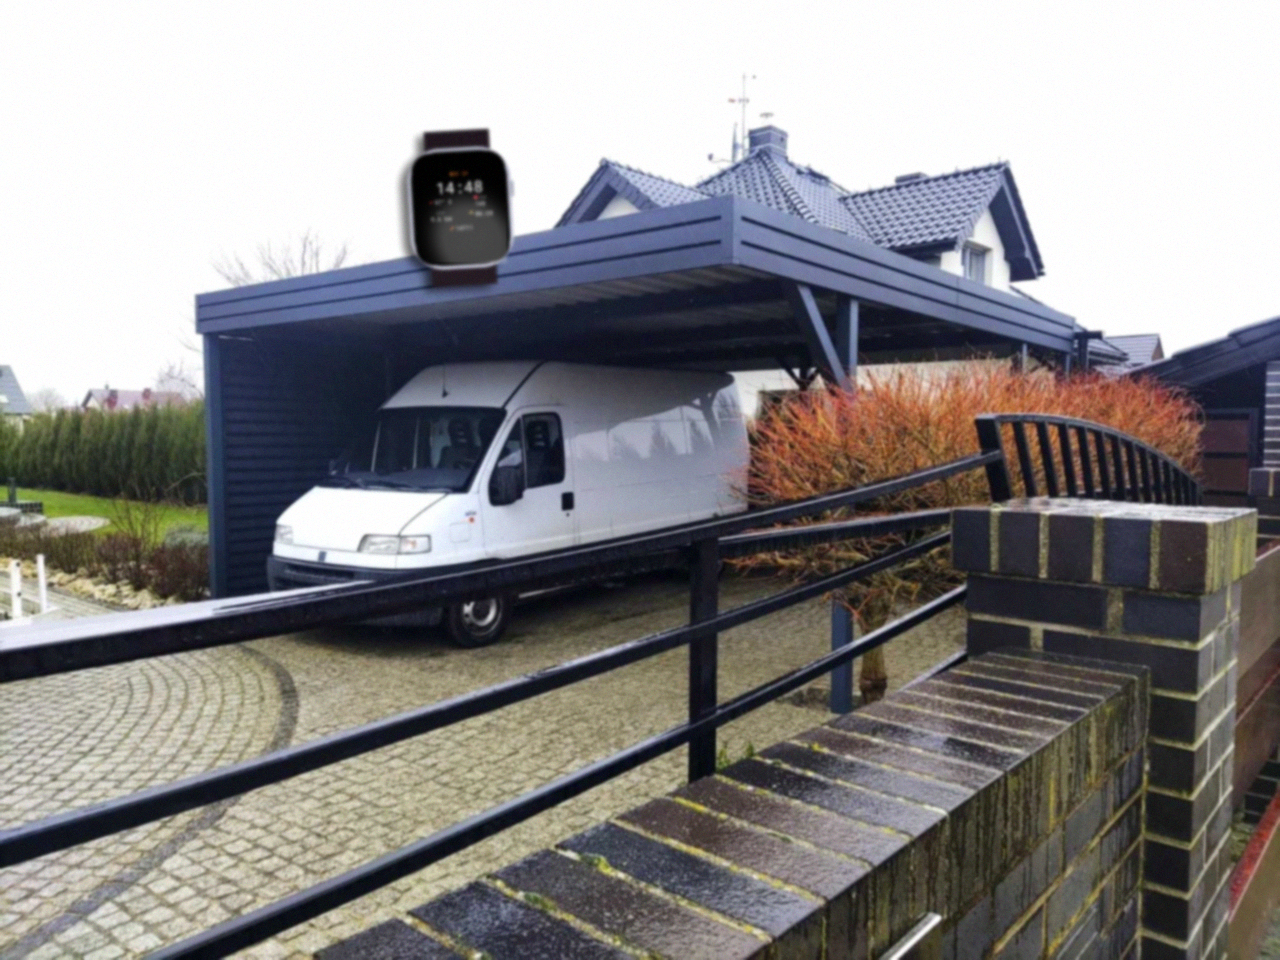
{"hour": 14, "minute": 48}
